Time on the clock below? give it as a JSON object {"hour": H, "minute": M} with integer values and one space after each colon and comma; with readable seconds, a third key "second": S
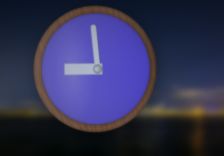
{"hour": 8, "minute": 59}
